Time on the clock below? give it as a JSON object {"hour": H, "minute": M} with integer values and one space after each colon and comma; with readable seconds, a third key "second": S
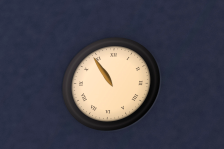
{"hour": 10, "minute": 54}
